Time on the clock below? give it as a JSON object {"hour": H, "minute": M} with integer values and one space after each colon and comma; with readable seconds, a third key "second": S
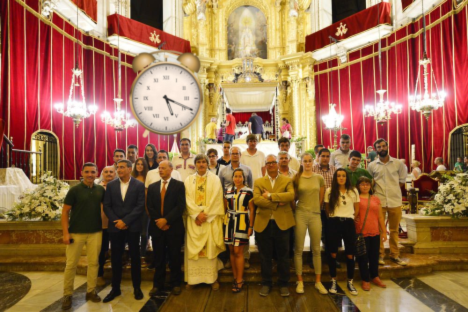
{"hour": 5, "minute": 19}
